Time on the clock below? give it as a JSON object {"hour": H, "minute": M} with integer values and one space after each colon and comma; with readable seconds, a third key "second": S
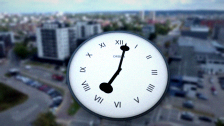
{"hour": 7, "minute": 2}
